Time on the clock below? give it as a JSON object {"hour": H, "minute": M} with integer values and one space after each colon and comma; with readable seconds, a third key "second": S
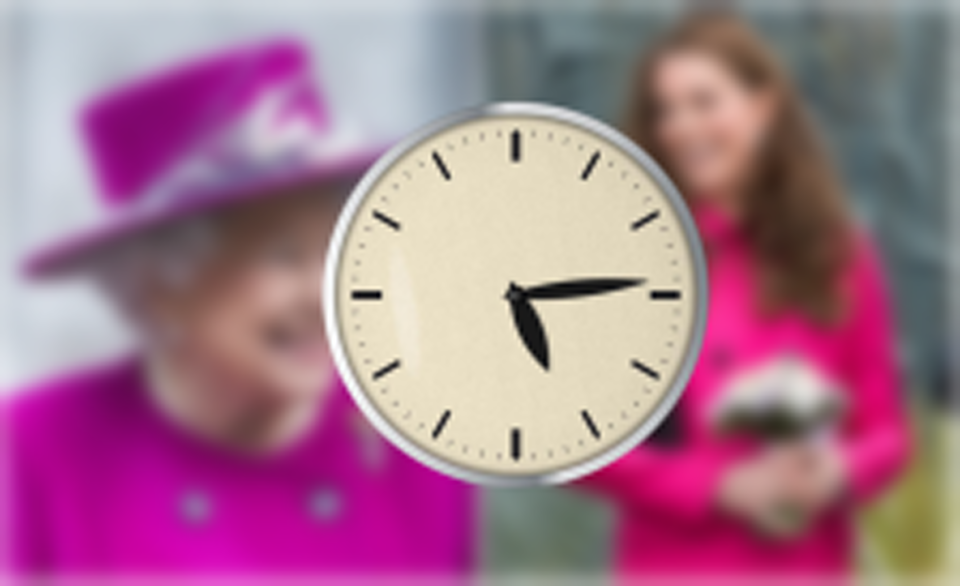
{"hour": 5, "minute": 14}
